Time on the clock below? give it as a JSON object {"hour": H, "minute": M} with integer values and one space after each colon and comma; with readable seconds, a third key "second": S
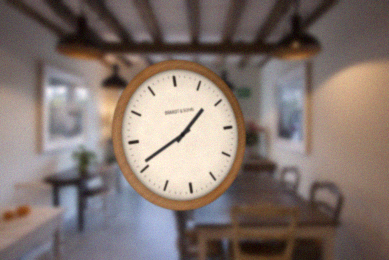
{"hour": 1, "minute": 41}
